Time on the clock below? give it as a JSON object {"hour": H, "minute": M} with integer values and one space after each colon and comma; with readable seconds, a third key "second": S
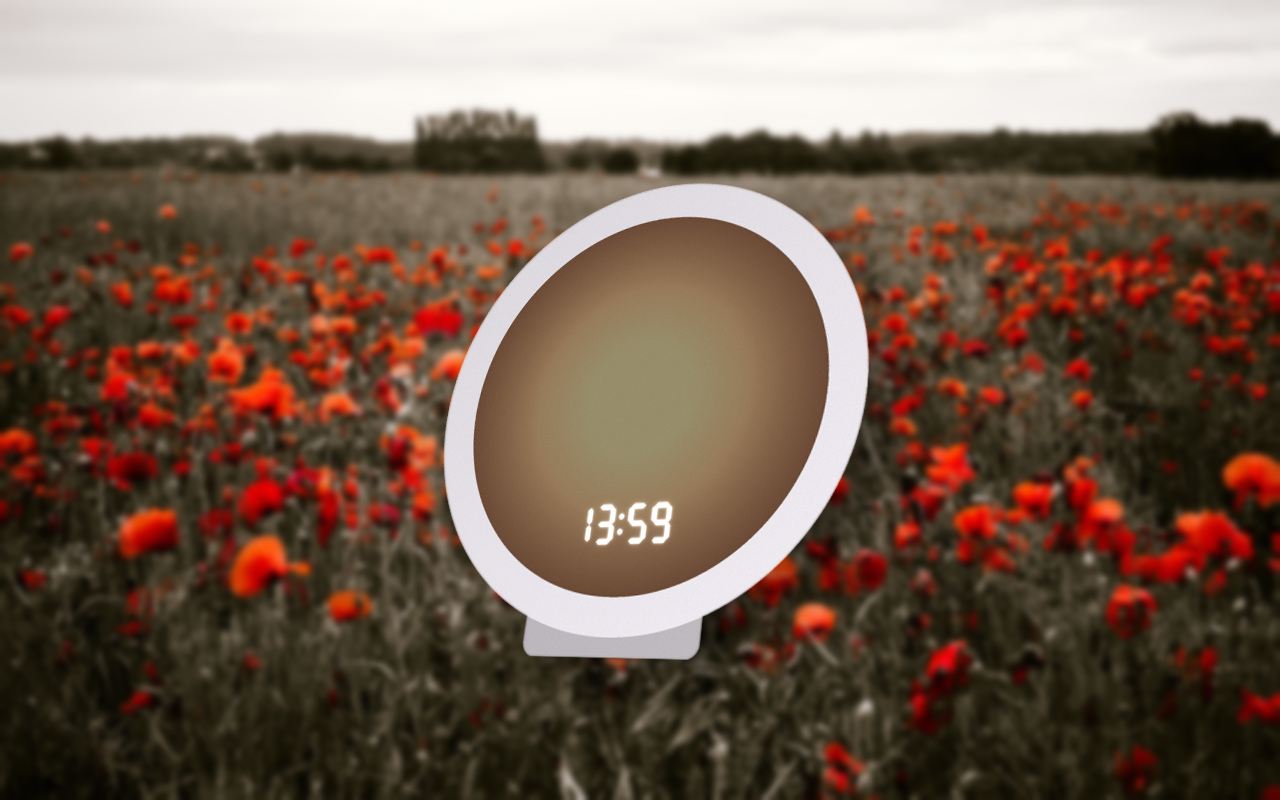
{"hour": 13, "minute": 59}
